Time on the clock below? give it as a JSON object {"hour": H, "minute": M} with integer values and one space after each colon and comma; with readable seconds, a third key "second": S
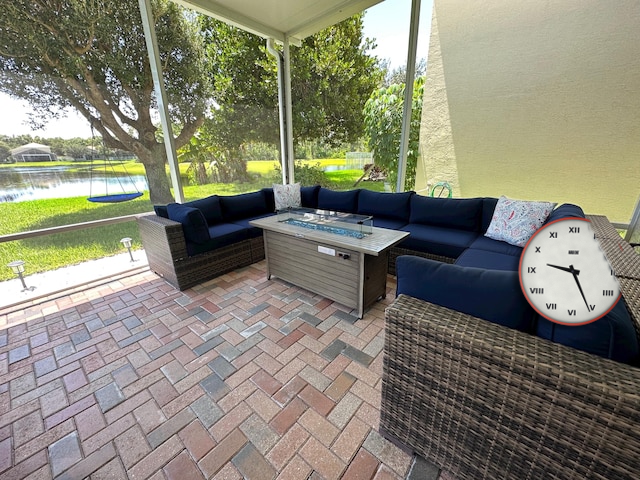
{"hour": 9, "minute": 26}
